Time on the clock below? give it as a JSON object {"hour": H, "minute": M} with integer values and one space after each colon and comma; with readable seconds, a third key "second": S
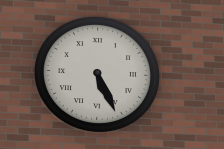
{"hour": 5, "minute": 26}
